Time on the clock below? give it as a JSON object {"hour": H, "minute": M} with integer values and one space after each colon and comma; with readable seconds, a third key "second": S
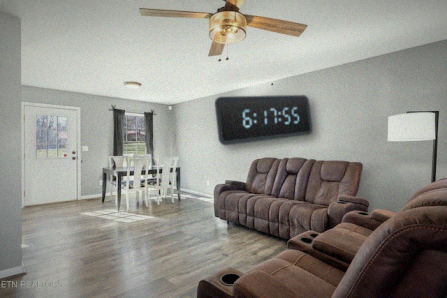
{"hour": 6, "minute": 17, "second": 55}
